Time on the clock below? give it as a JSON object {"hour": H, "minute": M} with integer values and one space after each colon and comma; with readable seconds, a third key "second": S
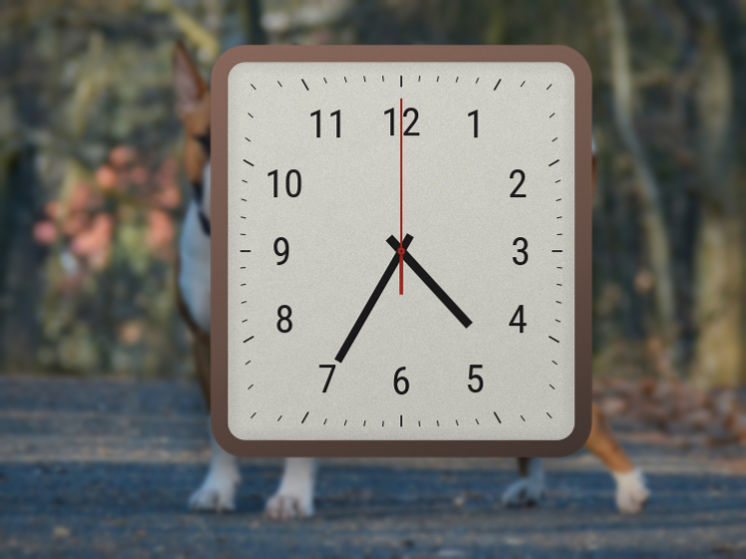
{"hour": 4, "minute": 35, "second": 0}
